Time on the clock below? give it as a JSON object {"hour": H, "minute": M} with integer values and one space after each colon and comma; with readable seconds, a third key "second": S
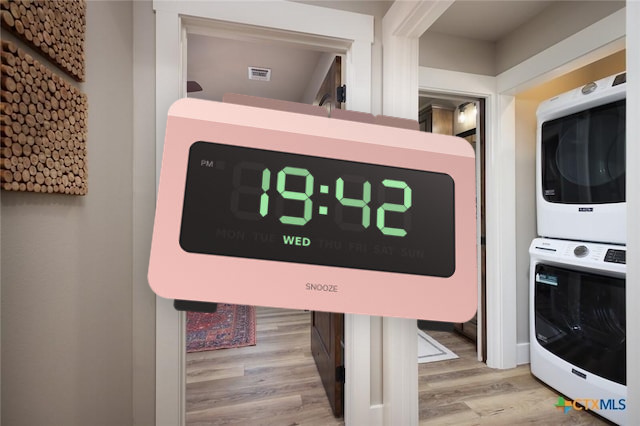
{"hour": 19, "minute": 42}
